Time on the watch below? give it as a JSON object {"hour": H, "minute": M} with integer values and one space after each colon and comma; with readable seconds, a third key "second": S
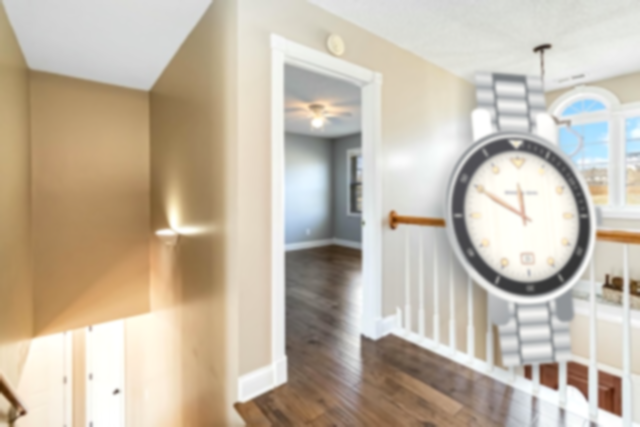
{"hour": 11, "minute": 50}
